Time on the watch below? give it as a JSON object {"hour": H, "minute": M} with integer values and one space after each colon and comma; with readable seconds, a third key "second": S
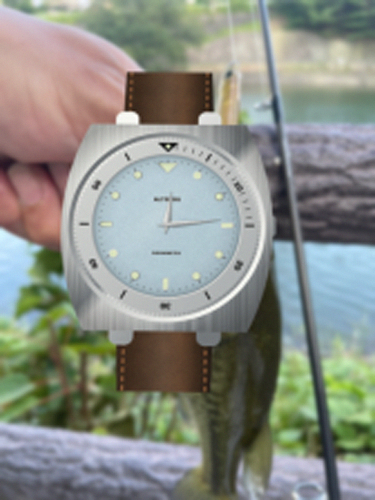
{"hour": 12, "minute": 14}
